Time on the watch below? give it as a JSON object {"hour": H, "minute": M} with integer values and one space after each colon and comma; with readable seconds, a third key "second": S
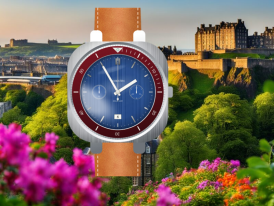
{"hour": 1, "minute": 55}
